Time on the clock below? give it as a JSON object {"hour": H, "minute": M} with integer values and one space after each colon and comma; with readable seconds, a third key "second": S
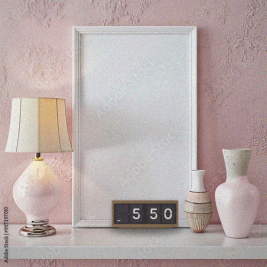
{"hour": 5, "minute": 50}
